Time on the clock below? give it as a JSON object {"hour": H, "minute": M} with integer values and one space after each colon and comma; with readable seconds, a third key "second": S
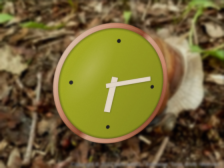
{"hour": 6, "minute": 13}
